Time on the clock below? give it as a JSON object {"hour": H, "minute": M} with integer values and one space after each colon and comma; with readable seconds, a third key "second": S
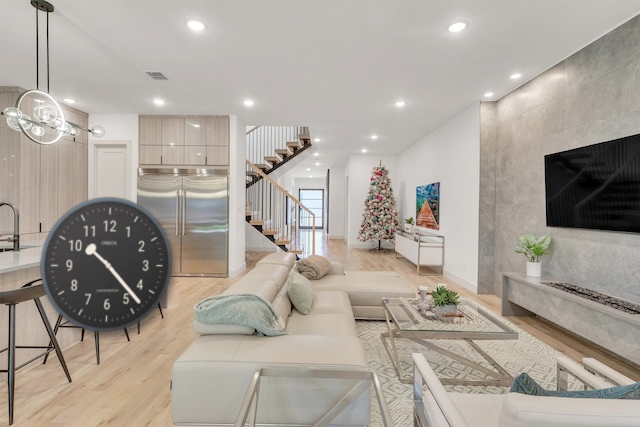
{"hour": 10, "minute": 23}
